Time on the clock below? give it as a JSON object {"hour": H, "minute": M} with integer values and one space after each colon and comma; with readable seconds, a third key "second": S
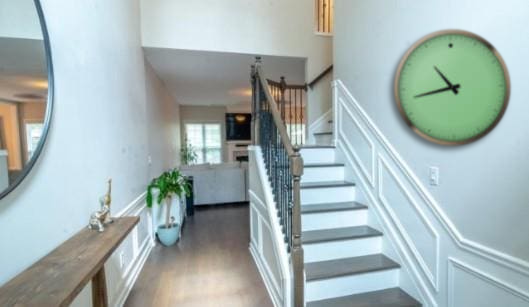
{"hour": 10, "minute": 43}
